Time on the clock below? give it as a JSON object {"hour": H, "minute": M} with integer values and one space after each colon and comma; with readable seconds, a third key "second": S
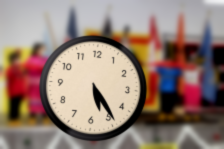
{"hour": 5, "minute": 24}
